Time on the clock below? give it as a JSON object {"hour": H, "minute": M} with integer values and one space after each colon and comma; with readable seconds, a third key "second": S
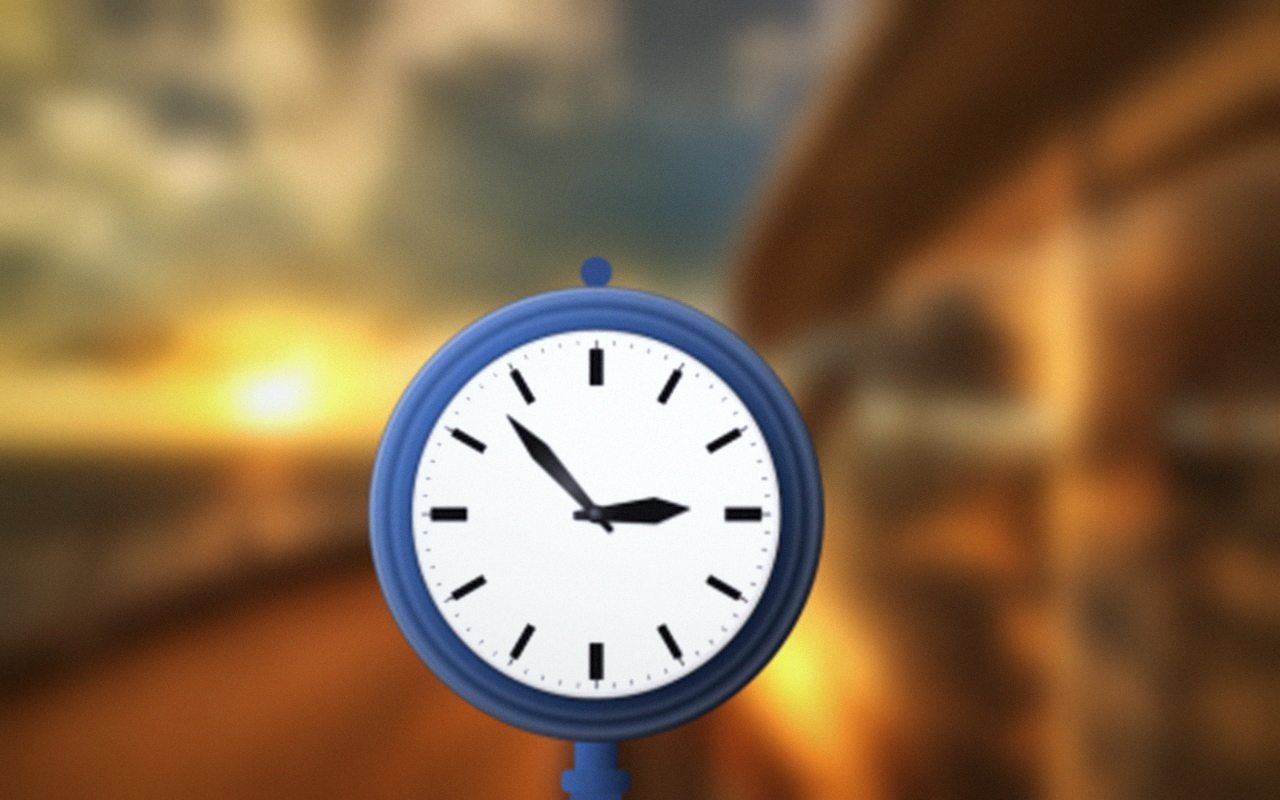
{"hour": 2, "minute": 53}
